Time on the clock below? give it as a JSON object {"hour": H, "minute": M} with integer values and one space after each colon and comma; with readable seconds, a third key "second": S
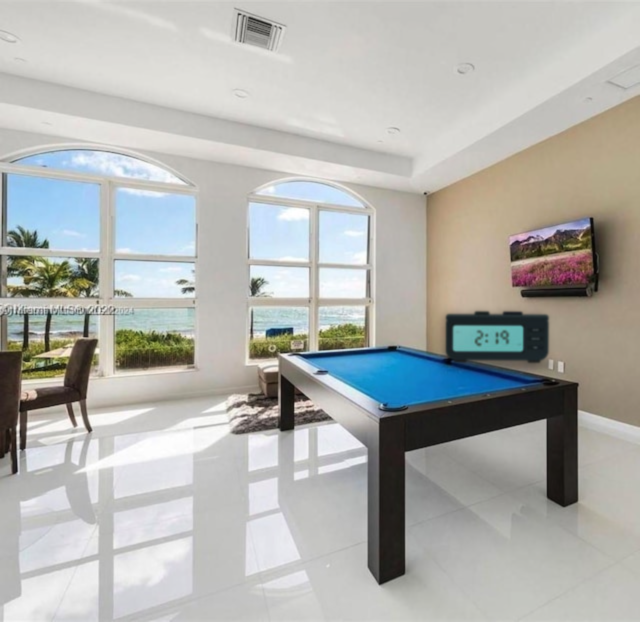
{"hour": 2, "minute": 19}
